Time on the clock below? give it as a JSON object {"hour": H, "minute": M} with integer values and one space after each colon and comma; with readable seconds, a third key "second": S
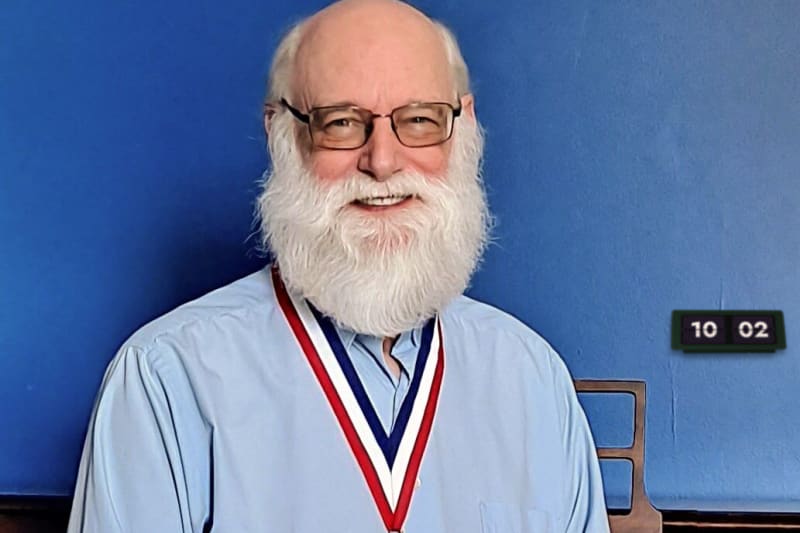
{"hour": 10, "minute": 2}
